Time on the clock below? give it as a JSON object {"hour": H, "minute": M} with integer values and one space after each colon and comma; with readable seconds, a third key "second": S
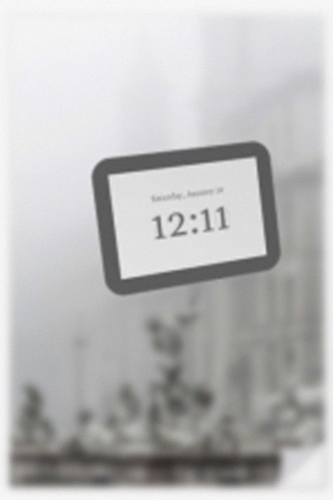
{"hour": 12, "minute": 11}
